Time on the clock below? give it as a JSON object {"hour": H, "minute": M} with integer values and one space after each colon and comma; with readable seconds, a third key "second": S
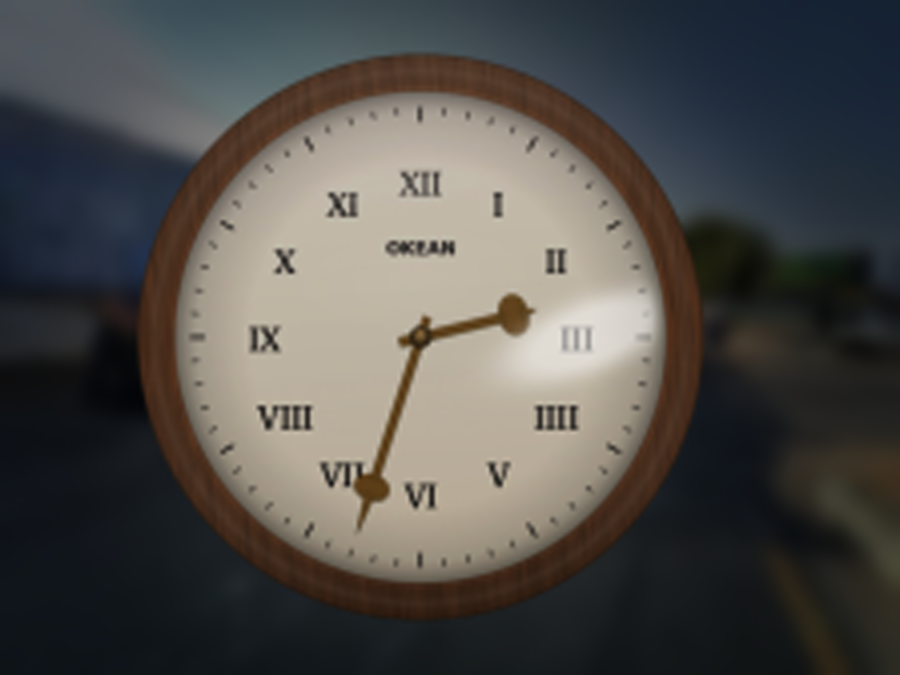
{"hour": 2, "minute": 33}
